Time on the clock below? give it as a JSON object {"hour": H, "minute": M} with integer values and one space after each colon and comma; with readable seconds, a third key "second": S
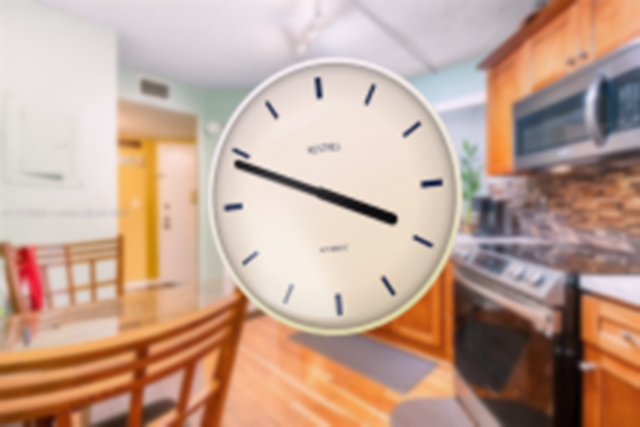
{"hour": 3, "minute": 49}
